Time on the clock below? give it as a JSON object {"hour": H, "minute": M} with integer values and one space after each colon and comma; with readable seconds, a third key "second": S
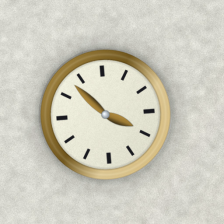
{"hour": 3, "minute": 53}
